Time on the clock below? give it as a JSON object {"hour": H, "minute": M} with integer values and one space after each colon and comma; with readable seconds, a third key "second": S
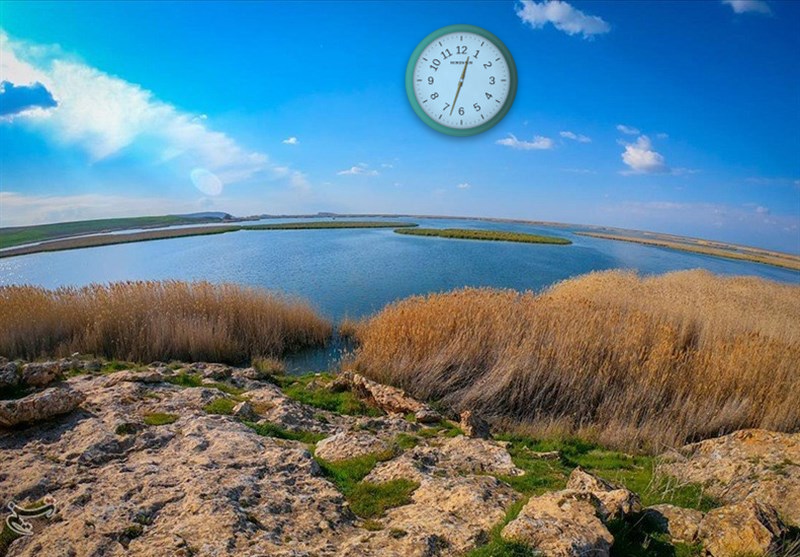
{"hour": 12, "minute": 33}
